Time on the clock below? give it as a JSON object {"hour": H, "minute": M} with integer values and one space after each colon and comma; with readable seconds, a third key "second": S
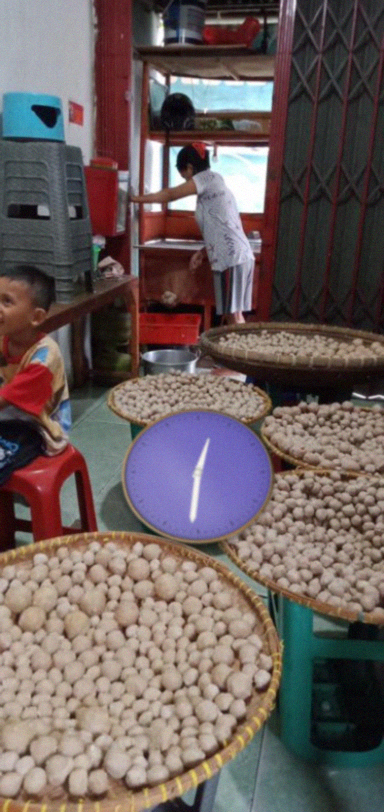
{"hour": 12, "minute": 31}
